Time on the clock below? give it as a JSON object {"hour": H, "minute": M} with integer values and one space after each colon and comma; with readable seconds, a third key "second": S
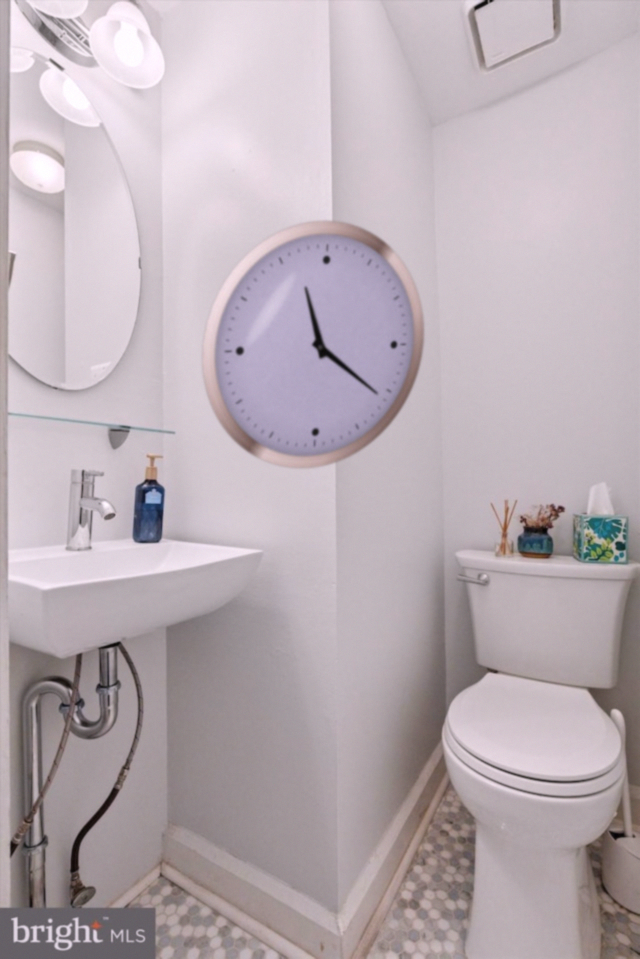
{"hour": 11, "minute": 21}
